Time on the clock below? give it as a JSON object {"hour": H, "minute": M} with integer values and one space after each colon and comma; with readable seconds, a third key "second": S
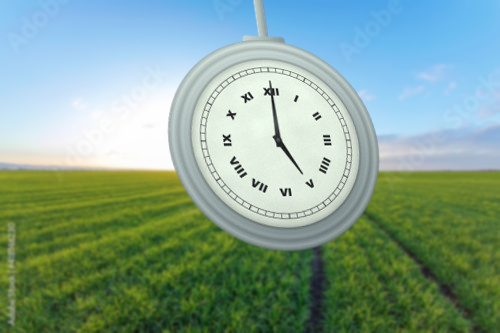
{"hour": 5, "minute": 0}
